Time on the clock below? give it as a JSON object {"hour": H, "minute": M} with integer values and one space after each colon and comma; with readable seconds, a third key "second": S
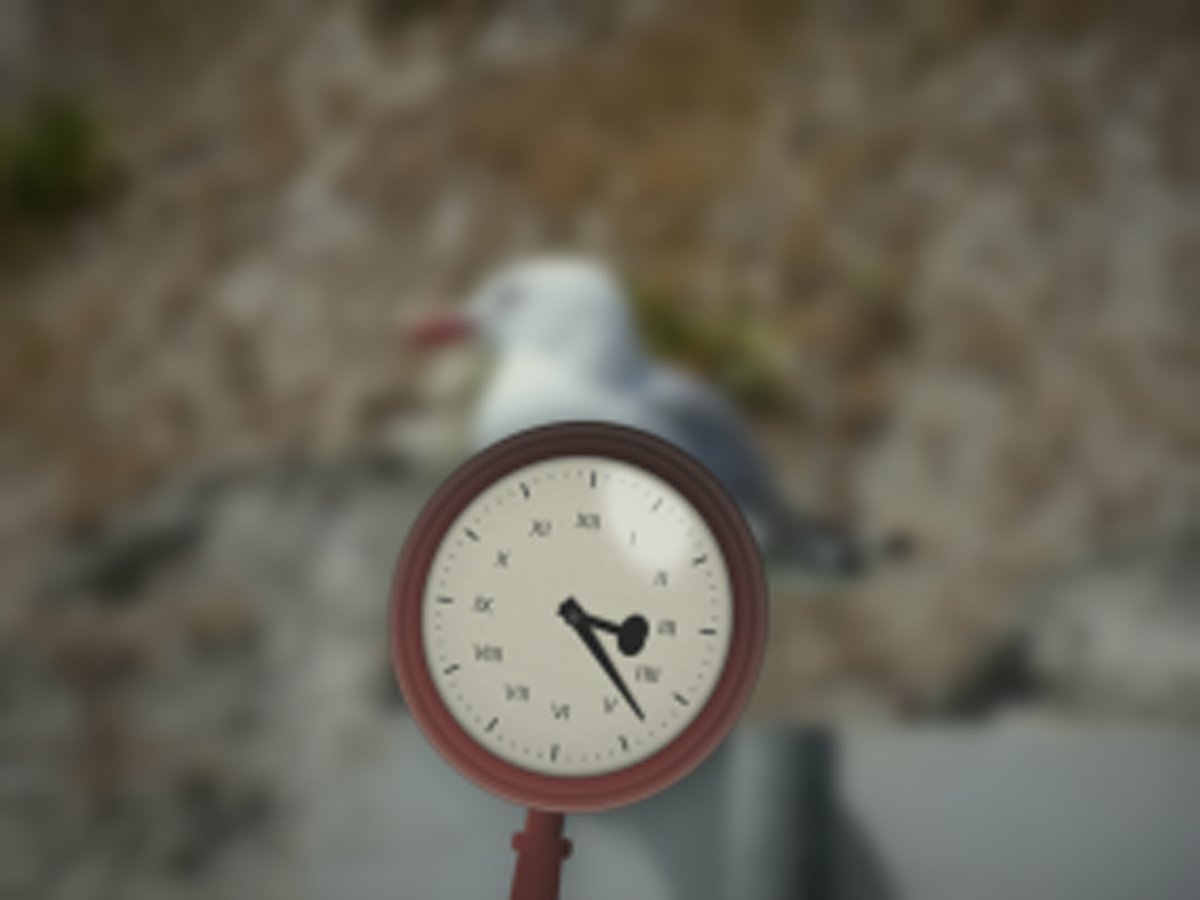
{"hour": 3, "minute": 23}
